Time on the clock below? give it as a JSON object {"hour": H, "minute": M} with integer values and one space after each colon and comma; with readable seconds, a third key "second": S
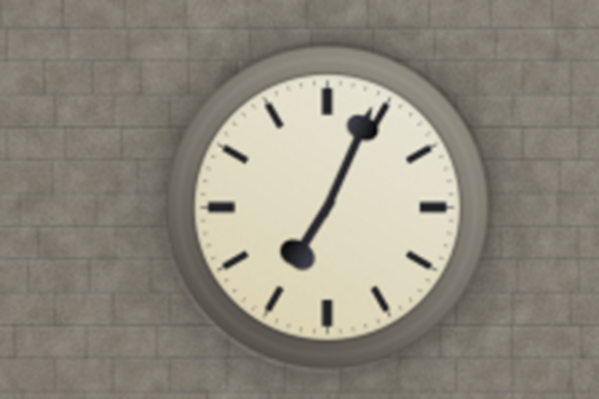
{"hour": 7, "minute": 4}
